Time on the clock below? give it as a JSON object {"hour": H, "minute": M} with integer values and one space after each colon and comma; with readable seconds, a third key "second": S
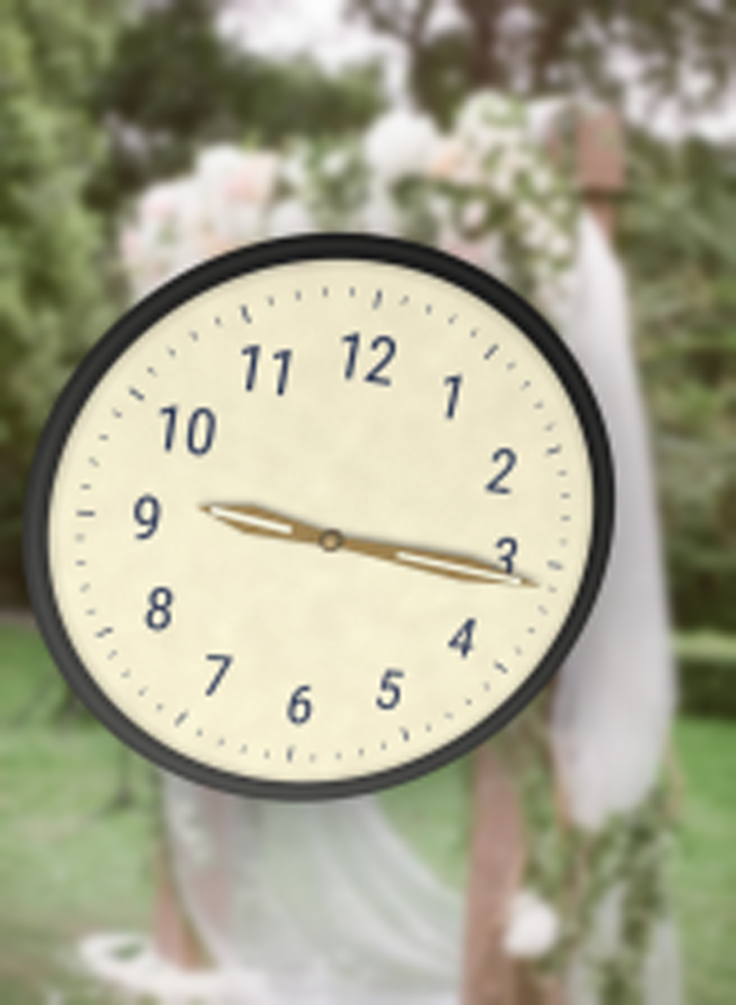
{"hour": 9, "minute": 16}
